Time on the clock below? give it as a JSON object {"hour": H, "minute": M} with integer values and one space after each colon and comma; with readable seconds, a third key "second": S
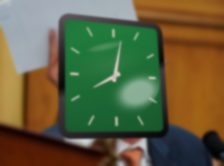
{"hour": 8, "minute": 2}
